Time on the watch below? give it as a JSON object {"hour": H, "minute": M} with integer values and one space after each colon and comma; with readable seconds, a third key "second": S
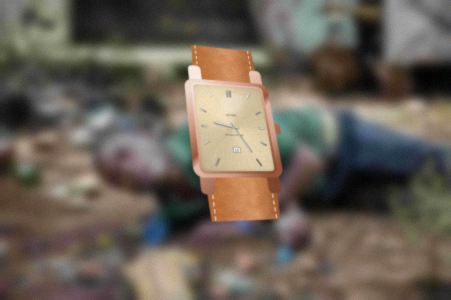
{"hour": 9, "minute": 25}
